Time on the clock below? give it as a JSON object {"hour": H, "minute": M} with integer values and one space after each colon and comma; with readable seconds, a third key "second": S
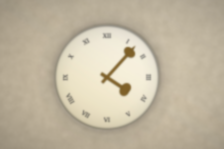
{"hour": 4, "minute": 7}
